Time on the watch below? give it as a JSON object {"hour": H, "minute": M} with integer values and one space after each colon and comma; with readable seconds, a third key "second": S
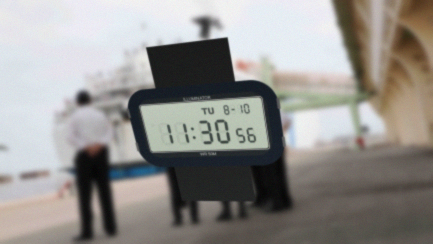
{"hour": 11, "minute": 30, "second": 56}
